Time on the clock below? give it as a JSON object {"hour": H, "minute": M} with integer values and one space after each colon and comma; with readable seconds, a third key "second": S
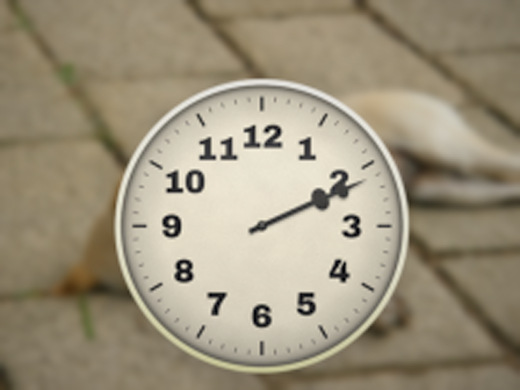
{"hour": 2, "minute": 11}
